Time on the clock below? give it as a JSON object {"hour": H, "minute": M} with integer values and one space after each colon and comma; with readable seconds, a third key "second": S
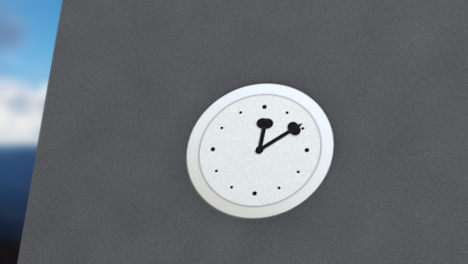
{"hour": 12, "minute": 9}
